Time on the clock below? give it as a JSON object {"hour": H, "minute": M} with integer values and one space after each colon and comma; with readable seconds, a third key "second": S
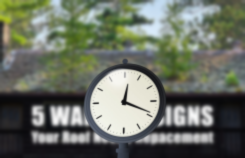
{"hour": 12, "minute": 19}
